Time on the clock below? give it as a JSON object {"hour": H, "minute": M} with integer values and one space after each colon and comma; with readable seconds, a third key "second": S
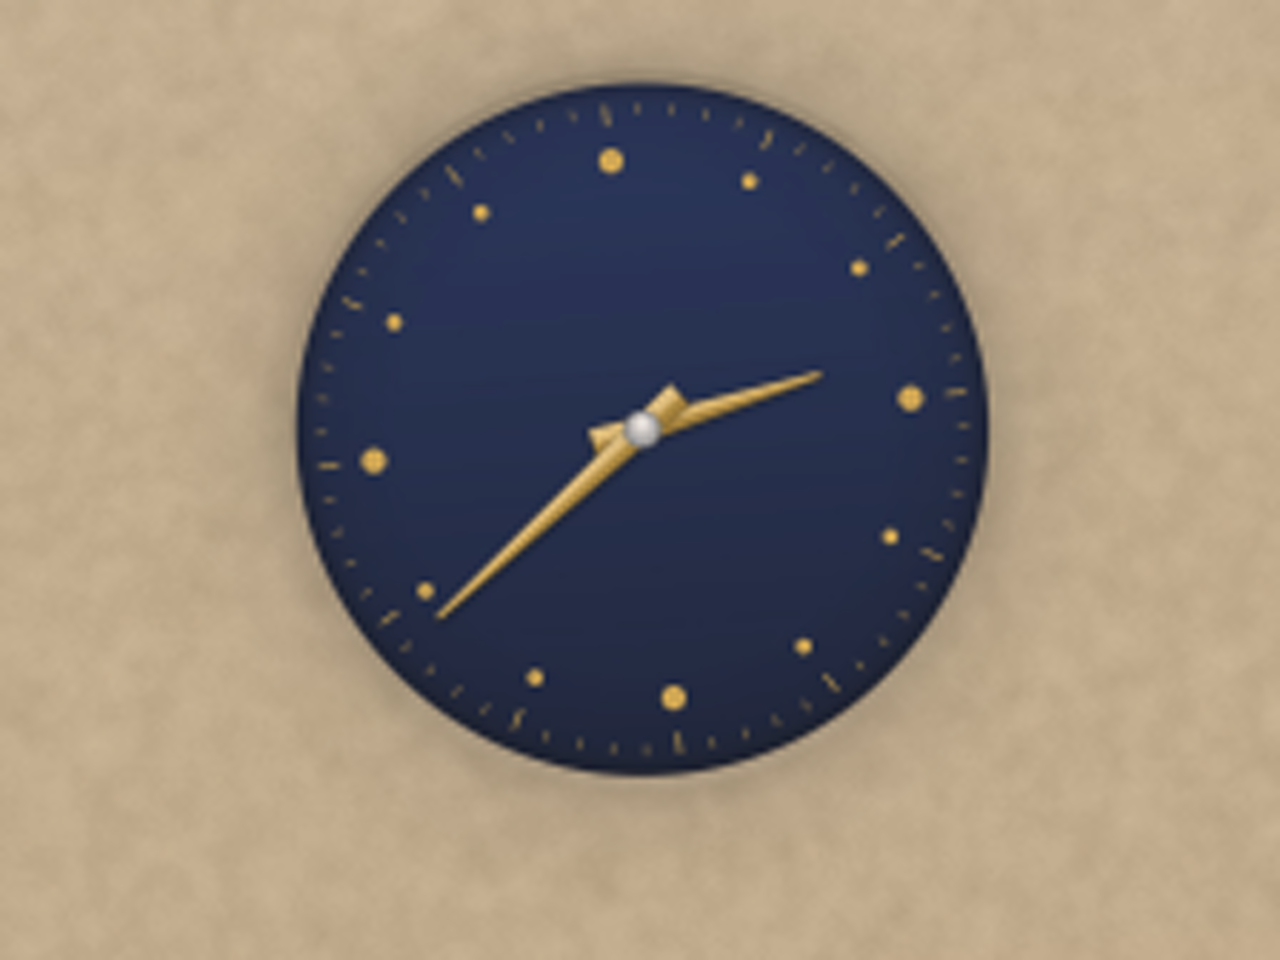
{"hour": 2, "minute": 39}
